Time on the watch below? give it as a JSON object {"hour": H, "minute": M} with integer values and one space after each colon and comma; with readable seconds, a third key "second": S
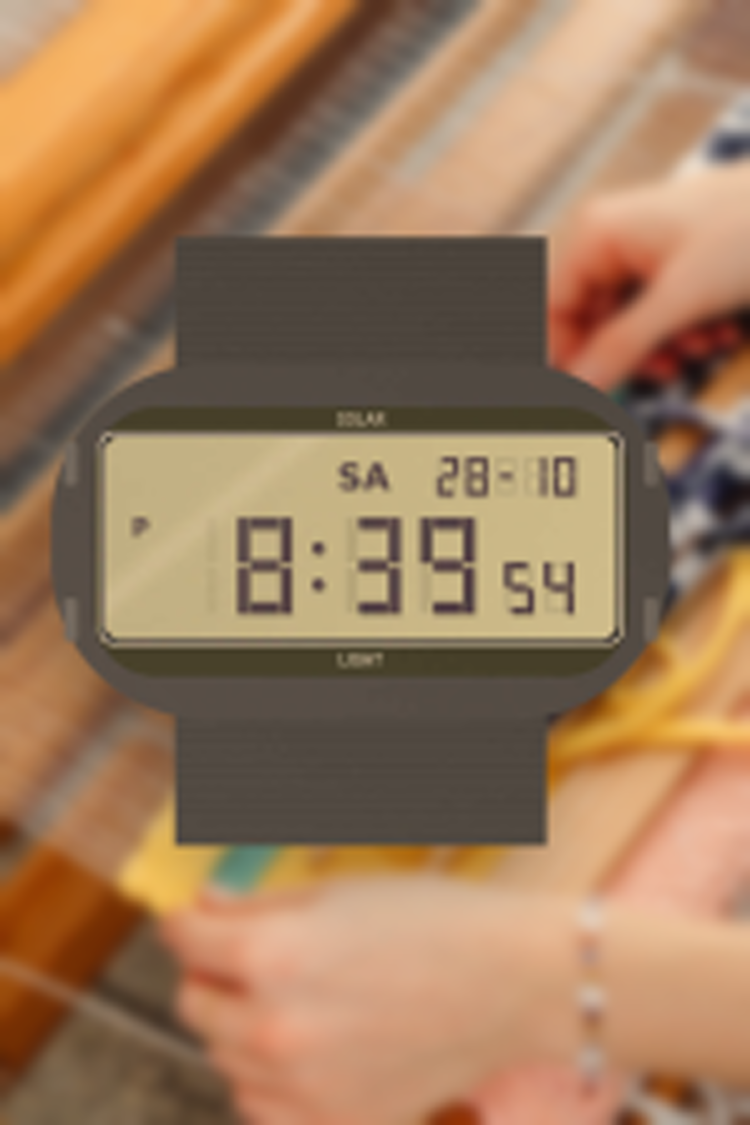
{"hour": 8, "minute": 39, "second": 54}
